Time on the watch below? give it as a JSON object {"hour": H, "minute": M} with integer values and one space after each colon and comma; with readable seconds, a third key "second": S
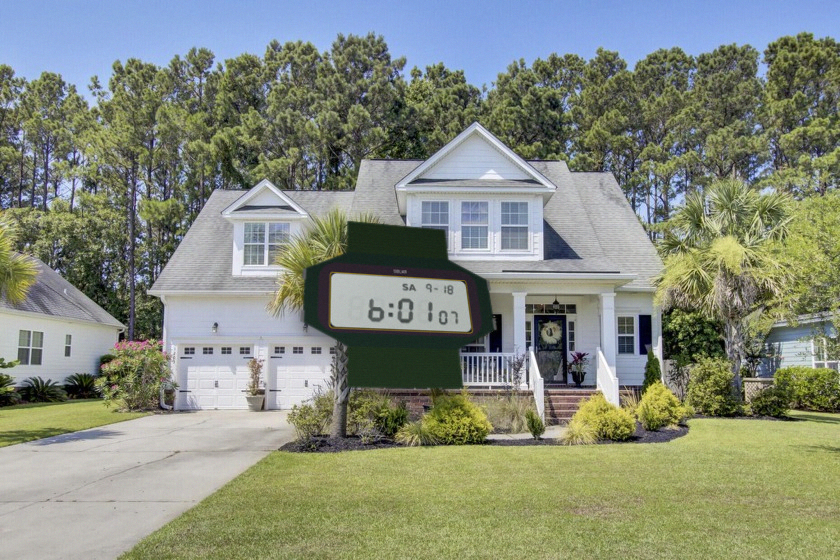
{"hour": 6, "minute": 1, "second": 7}
